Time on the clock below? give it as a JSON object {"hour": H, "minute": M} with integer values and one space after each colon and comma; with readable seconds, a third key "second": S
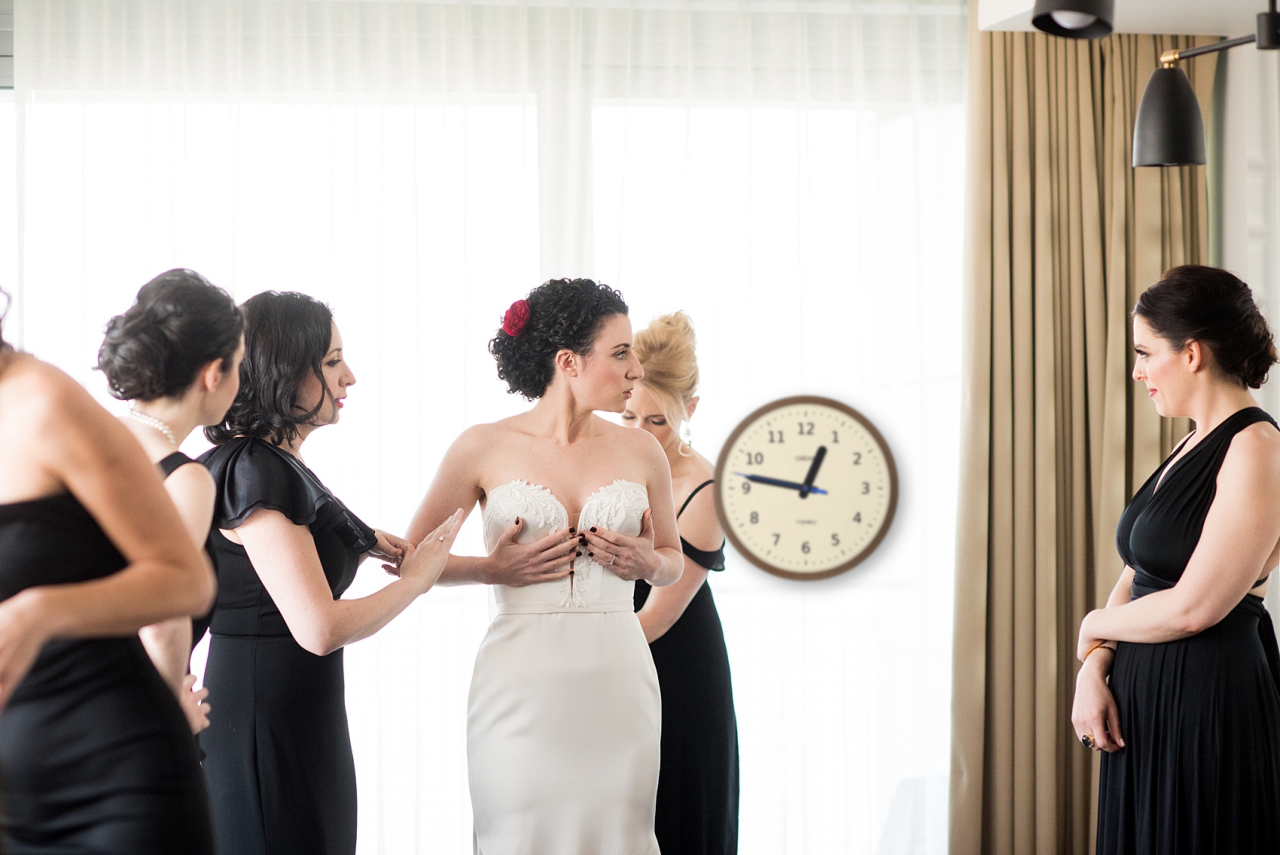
{"hour": 12, "minute": 46, "second": 47}
